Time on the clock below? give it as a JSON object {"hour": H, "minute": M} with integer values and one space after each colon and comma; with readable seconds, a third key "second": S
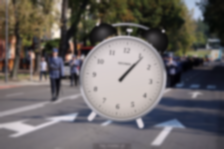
{"hour": 1, "minute": 6}
